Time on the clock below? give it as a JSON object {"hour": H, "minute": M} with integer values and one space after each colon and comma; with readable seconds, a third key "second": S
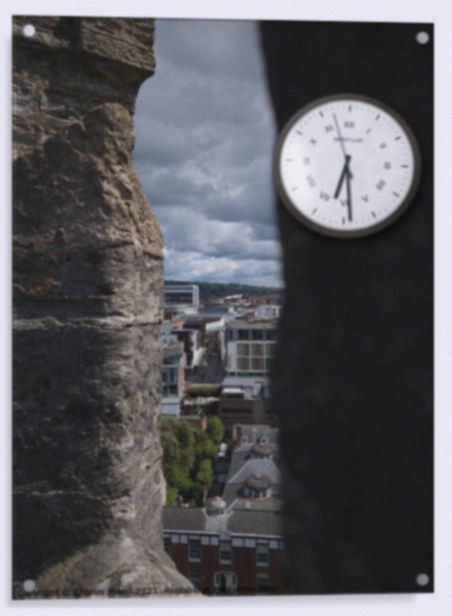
{"hour": 6, "minute": 28, "second": 57}
